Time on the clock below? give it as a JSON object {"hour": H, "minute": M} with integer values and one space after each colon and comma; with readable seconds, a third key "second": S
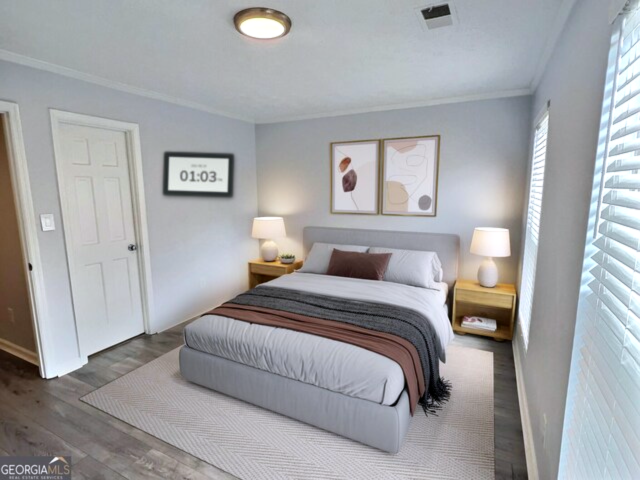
{"hour": 1, "minute": 3}
